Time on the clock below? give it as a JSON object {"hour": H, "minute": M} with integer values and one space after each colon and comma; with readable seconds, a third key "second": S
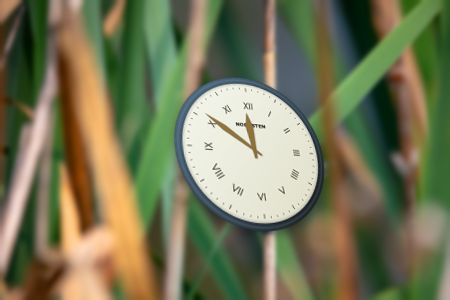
{"hour": 11, "minute": 51}
